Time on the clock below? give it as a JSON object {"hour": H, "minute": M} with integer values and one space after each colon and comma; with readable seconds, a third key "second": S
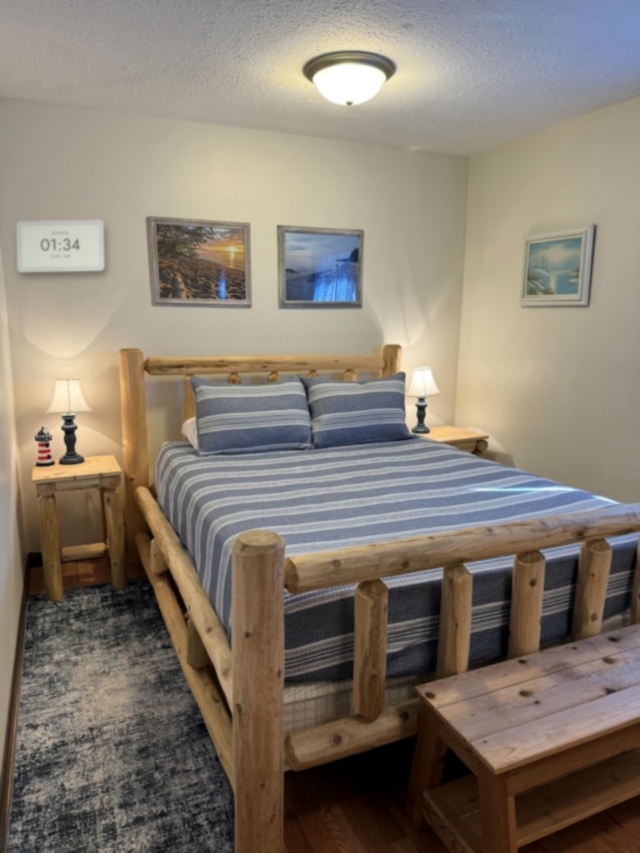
{"hour": 1, "minute": 34}
